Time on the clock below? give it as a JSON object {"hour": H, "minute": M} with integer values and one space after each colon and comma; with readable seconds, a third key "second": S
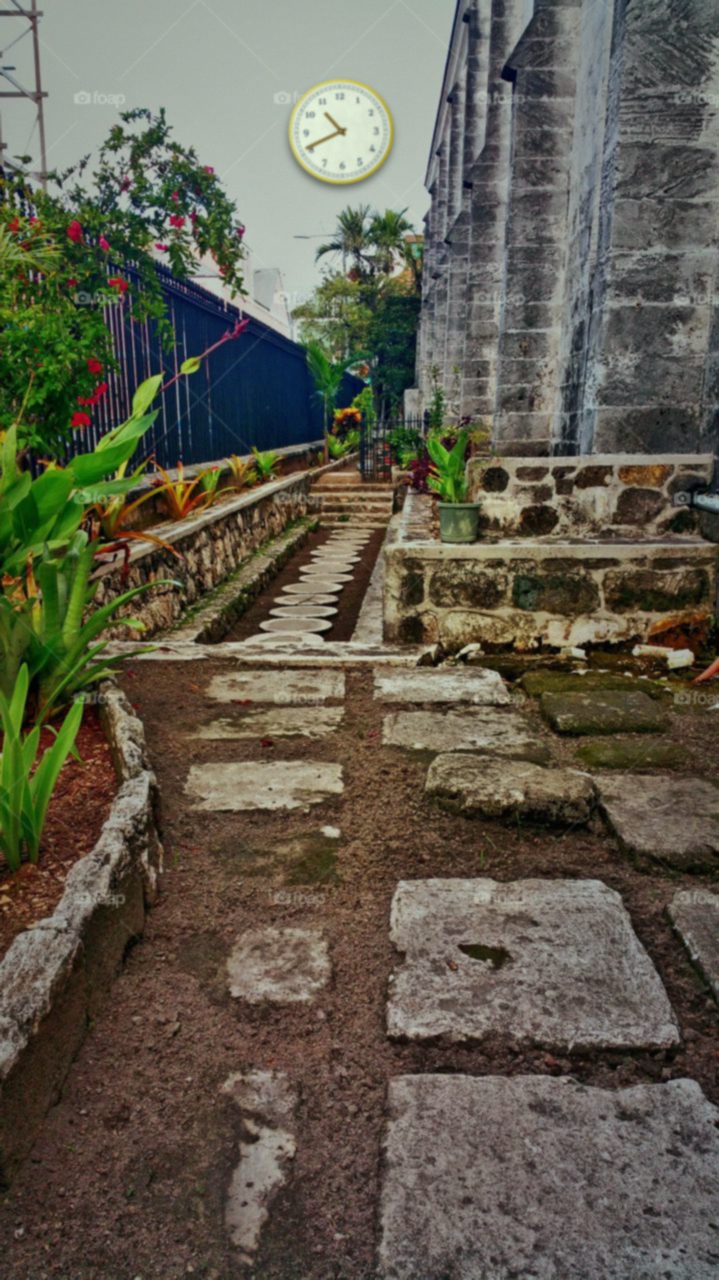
{"hour": 10, "minute": 41}
